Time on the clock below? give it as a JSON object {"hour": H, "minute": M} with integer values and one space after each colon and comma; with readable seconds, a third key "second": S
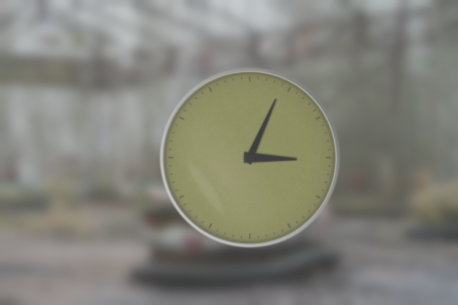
{"hour": 3, "minute": 4}
